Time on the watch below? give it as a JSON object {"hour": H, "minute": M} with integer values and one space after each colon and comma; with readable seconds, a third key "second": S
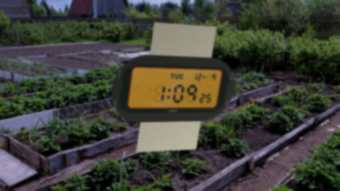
{"hour": 1, "minute": 9}
